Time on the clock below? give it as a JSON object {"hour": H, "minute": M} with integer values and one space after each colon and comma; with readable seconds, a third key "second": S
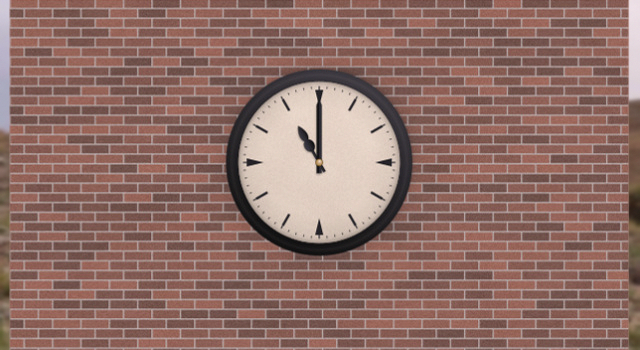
{"hour": 11, "minute": 0}
